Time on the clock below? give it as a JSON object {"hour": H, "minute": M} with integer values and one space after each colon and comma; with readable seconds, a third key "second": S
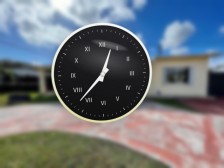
{"hour": 12, "minute": 37}
